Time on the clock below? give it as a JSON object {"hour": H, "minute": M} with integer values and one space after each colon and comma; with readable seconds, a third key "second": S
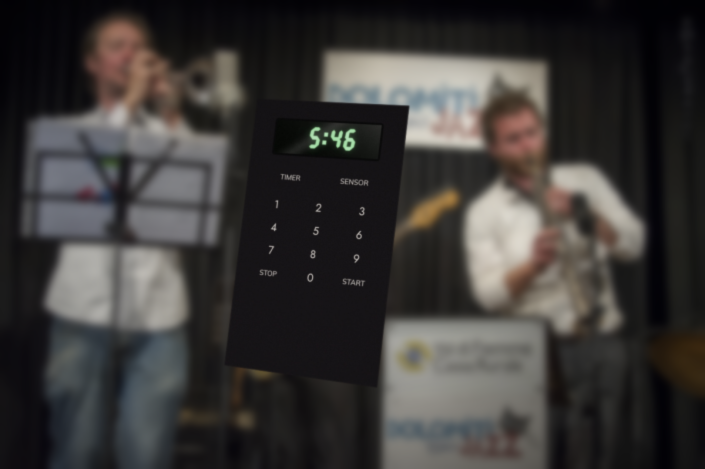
{"hour": 5, "minute": 46}
